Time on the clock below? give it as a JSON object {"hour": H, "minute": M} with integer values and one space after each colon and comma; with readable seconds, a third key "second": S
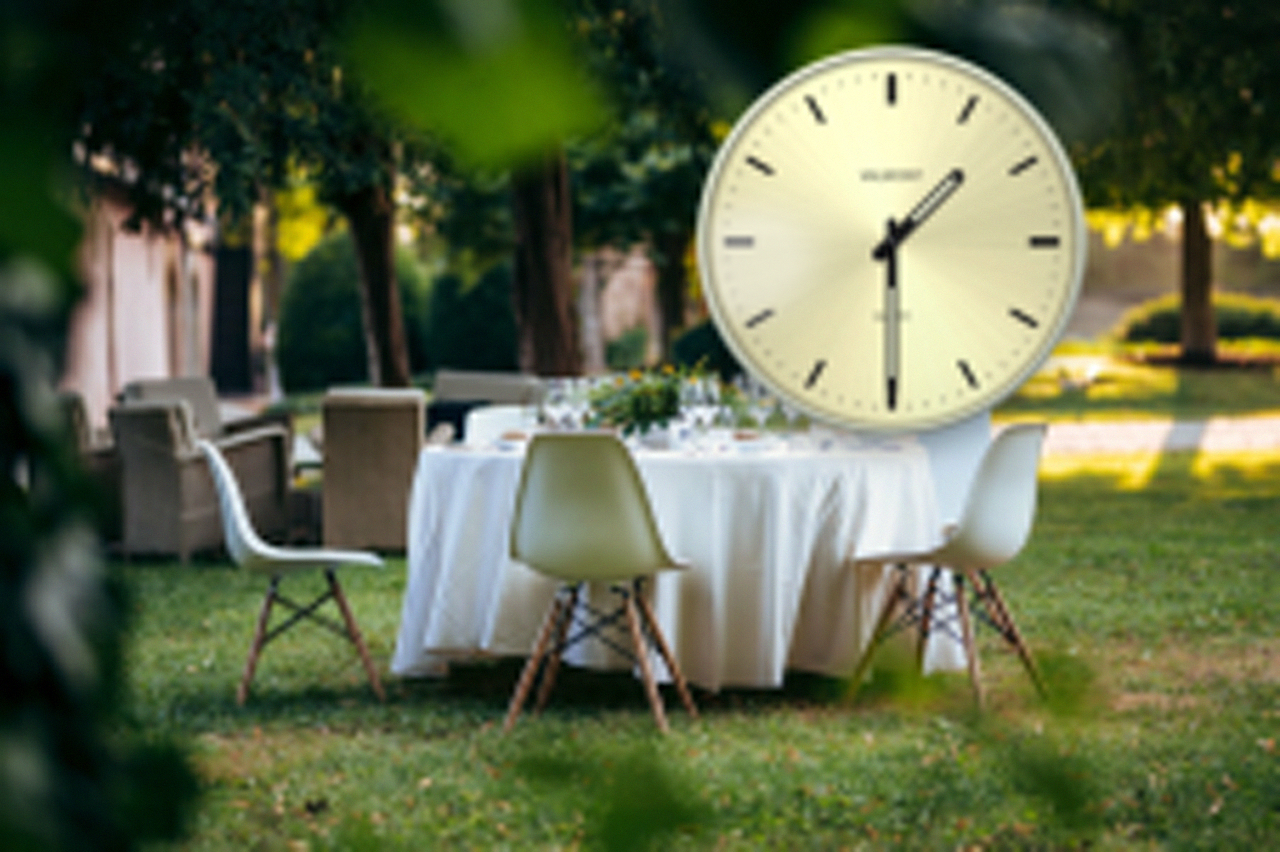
{"hour": 1, "minute": 30}
